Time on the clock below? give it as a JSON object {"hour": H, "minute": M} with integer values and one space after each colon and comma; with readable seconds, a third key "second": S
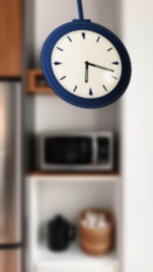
{"hour": 6, "minute": 18}
